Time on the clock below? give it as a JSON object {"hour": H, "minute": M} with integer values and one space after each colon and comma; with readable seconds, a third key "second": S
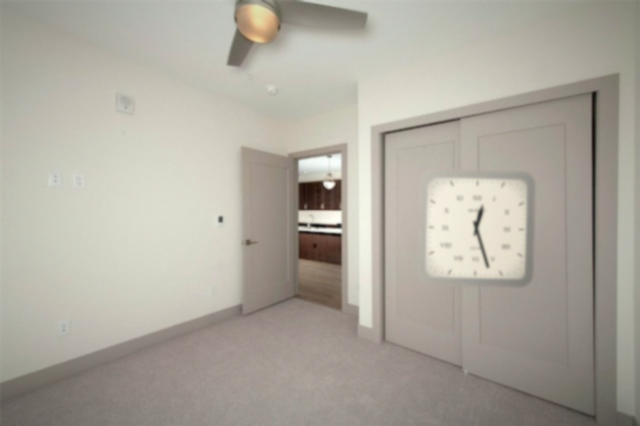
{"hour": 12, "minute": 27}
